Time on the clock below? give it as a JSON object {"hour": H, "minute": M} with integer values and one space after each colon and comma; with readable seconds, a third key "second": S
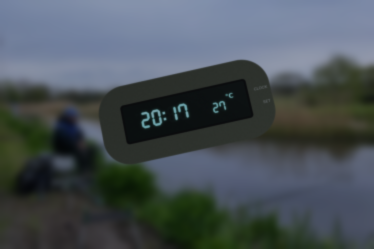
{"hour": 20, "minute": 17}
